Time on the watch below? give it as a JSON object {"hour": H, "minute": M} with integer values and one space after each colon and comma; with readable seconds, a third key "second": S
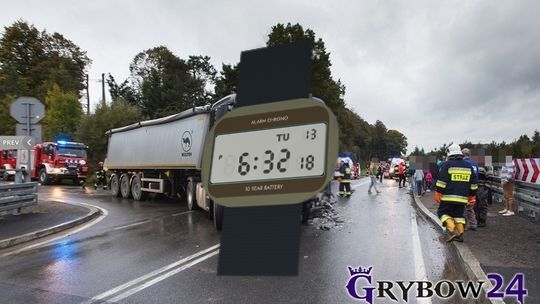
{"hour": 6, "minute": 32, "second": 18}
